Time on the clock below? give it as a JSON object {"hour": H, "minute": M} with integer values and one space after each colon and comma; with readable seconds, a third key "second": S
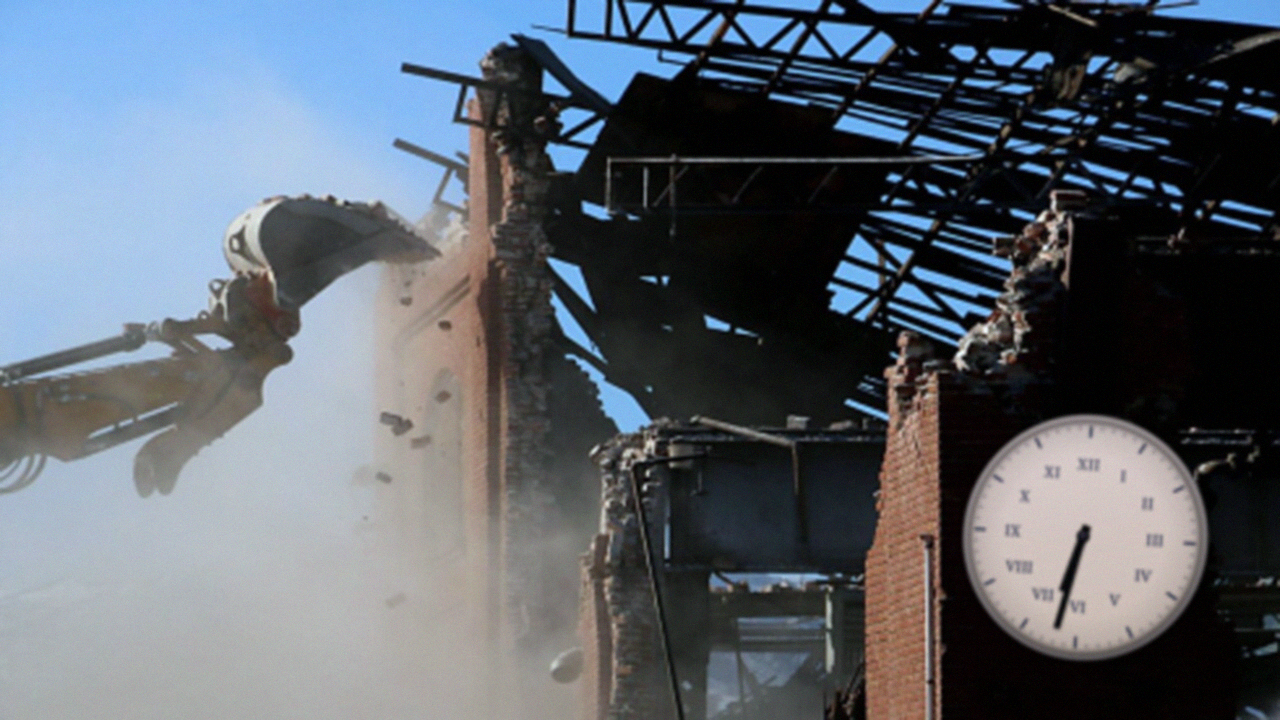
{"hour": 6, "minute": 32}
